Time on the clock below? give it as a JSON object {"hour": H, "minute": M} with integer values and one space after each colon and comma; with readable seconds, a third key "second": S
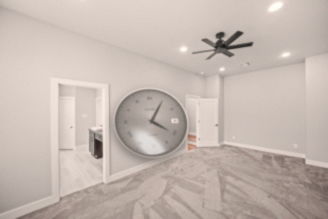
{"hour": 4, "minute": 5}
